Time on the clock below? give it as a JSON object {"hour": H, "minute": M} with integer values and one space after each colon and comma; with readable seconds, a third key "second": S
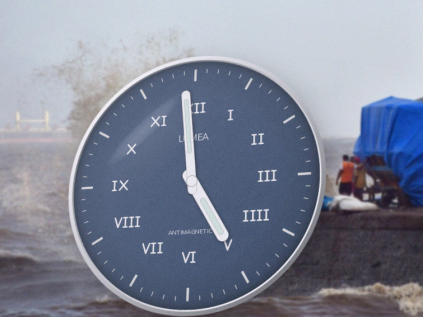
{"hour": 4, "minute": 59}
